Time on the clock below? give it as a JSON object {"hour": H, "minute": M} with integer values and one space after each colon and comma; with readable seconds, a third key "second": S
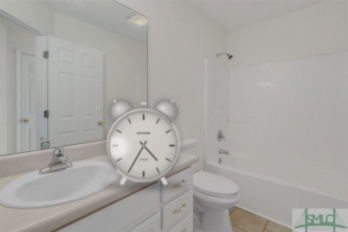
{"hour": 4, "minute": 35}
